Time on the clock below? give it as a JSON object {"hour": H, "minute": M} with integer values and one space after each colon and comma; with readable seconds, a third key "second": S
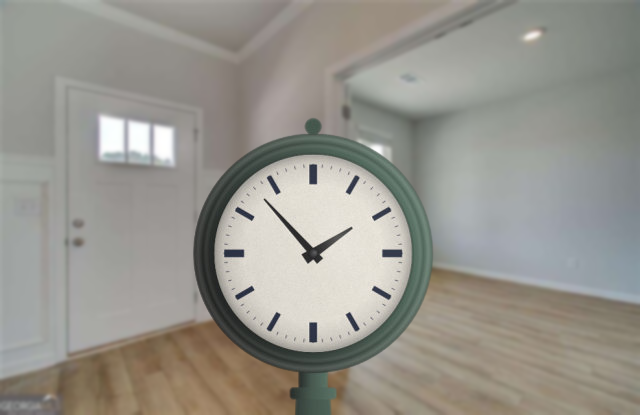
{"hour": 1, "minute": 53}
